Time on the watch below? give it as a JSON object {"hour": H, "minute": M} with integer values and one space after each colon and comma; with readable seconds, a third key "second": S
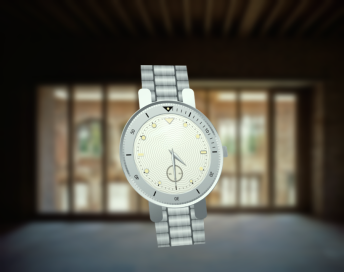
{"hour": 4, "minute": 30}
